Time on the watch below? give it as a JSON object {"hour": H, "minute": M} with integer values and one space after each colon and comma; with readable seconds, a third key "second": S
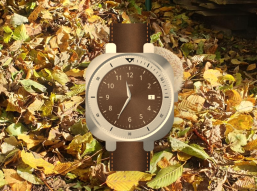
{"hour": 11, "minute": 35}
